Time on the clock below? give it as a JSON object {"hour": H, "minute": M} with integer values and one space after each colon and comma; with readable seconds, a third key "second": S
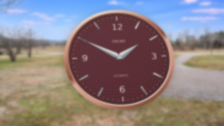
{"hour": 1, "minute": 50}
